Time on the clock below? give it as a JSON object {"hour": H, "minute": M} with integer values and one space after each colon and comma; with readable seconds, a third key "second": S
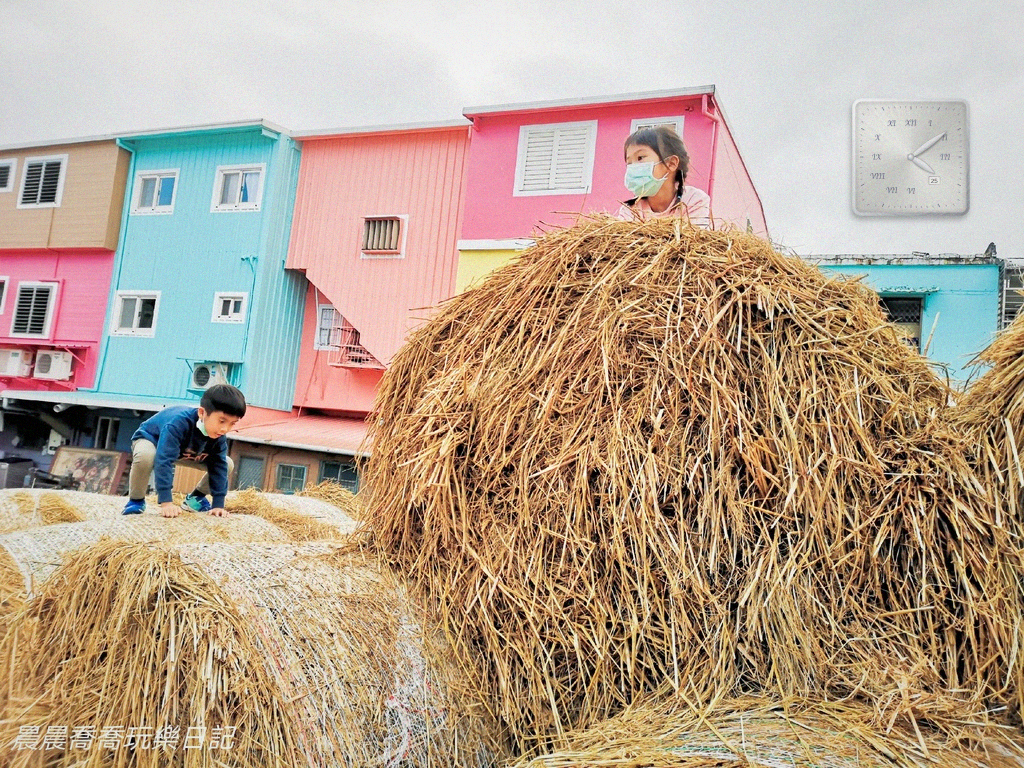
{"hour": 4, "minute": 9}
